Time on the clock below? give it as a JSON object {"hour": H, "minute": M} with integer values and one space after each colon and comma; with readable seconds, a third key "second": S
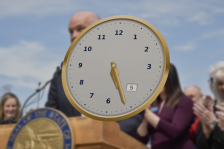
{"hour": 5, "minute": 26}
